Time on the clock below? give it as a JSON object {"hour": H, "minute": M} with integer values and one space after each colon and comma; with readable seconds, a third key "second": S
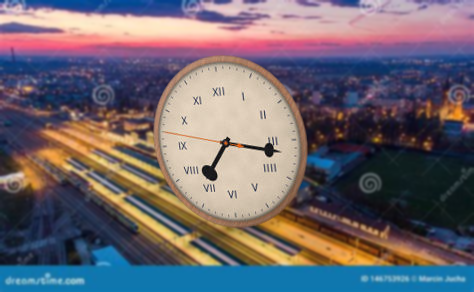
{"hour": 7, "minute": 16, "second": 47}
